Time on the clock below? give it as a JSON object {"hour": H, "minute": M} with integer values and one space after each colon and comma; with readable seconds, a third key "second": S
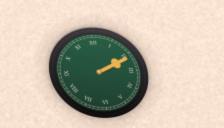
{"hour": 2, "minute": 11}
